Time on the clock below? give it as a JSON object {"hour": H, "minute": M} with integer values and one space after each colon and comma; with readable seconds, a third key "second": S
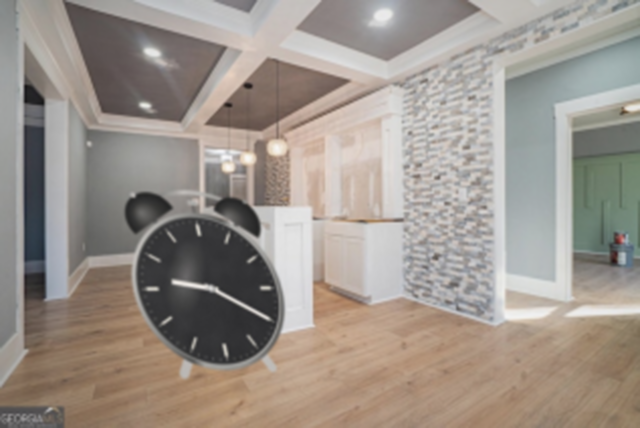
{"hour": 9, "minute": 20}
